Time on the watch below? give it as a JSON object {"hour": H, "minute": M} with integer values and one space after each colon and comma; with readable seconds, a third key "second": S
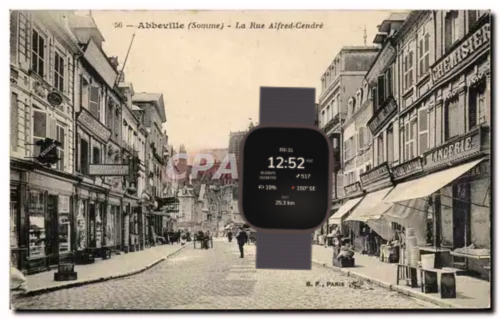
{"hour": 12, "minute": 52}
